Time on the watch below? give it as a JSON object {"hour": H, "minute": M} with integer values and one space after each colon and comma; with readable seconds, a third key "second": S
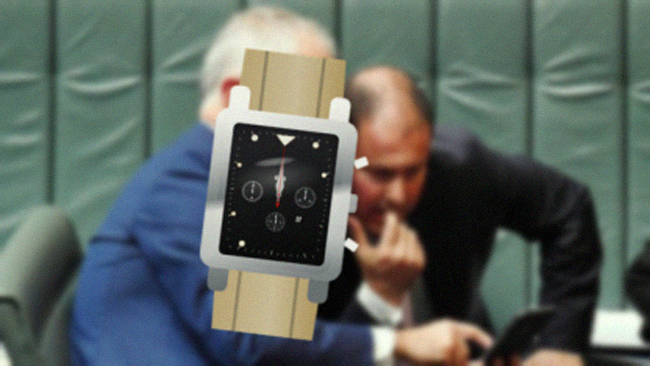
{"hour": 12, "minute": 0}
